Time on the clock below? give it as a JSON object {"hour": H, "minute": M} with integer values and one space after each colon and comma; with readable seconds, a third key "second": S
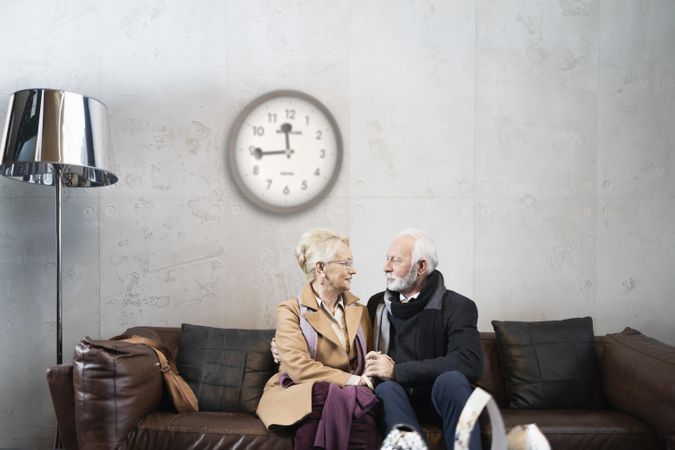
{"hour": 11, "minute": 44}
